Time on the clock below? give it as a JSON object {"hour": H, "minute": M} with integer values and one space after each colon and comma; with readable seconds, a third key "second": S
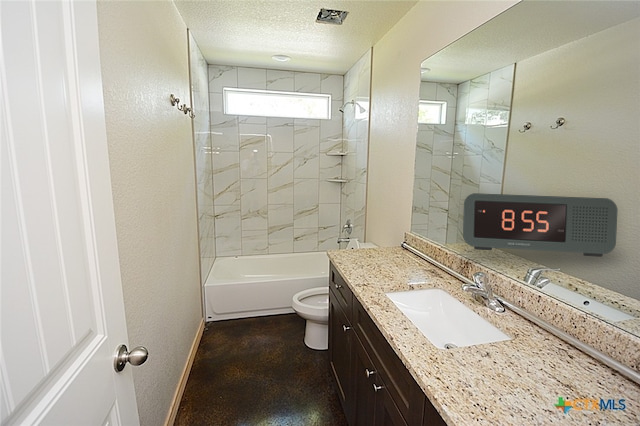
{"hour": 8, "minute": 55}
